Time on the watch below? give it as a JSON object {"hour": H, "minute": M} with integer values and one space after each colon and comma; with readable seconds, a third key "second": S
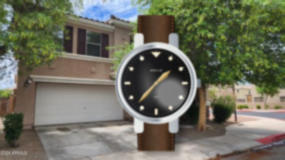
{"hour": 1, "minute": 37}
